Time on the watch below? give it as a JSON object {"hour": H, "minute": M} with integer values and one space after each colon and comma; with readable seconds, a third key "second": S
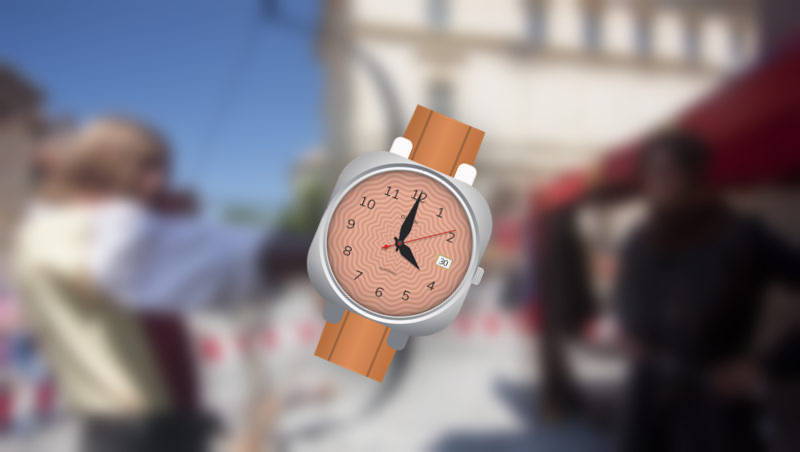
{"hour": 4, "minute": 0, "second": 9}
